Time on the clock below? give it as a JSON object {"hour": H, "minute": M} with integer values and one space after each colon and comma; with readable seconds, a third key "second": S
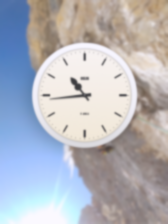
{"hour": 10, "minute": 44}
